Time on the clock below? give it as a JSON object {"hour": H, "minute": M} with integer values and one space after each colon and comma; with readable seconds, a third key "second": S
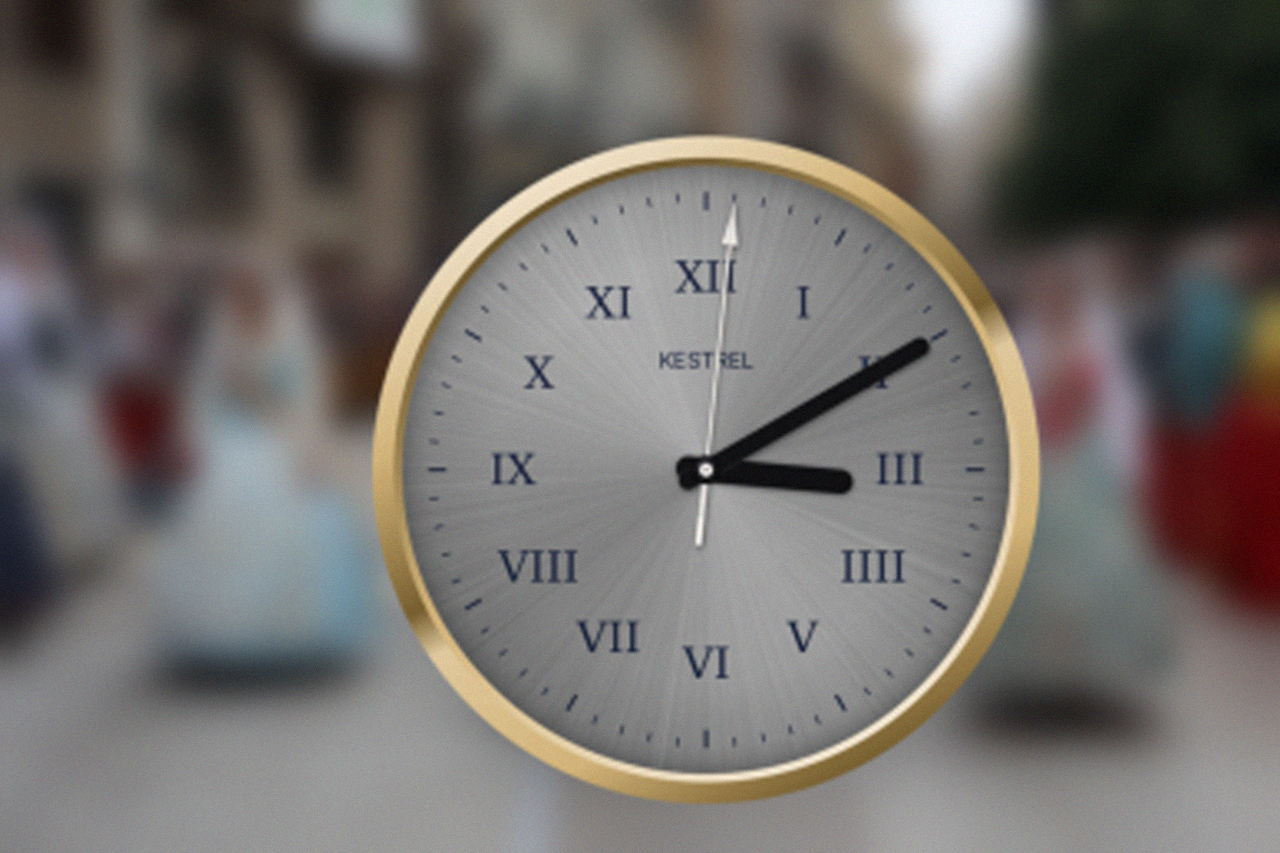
{"hour": 3, "minute": 10, "second": 1}
